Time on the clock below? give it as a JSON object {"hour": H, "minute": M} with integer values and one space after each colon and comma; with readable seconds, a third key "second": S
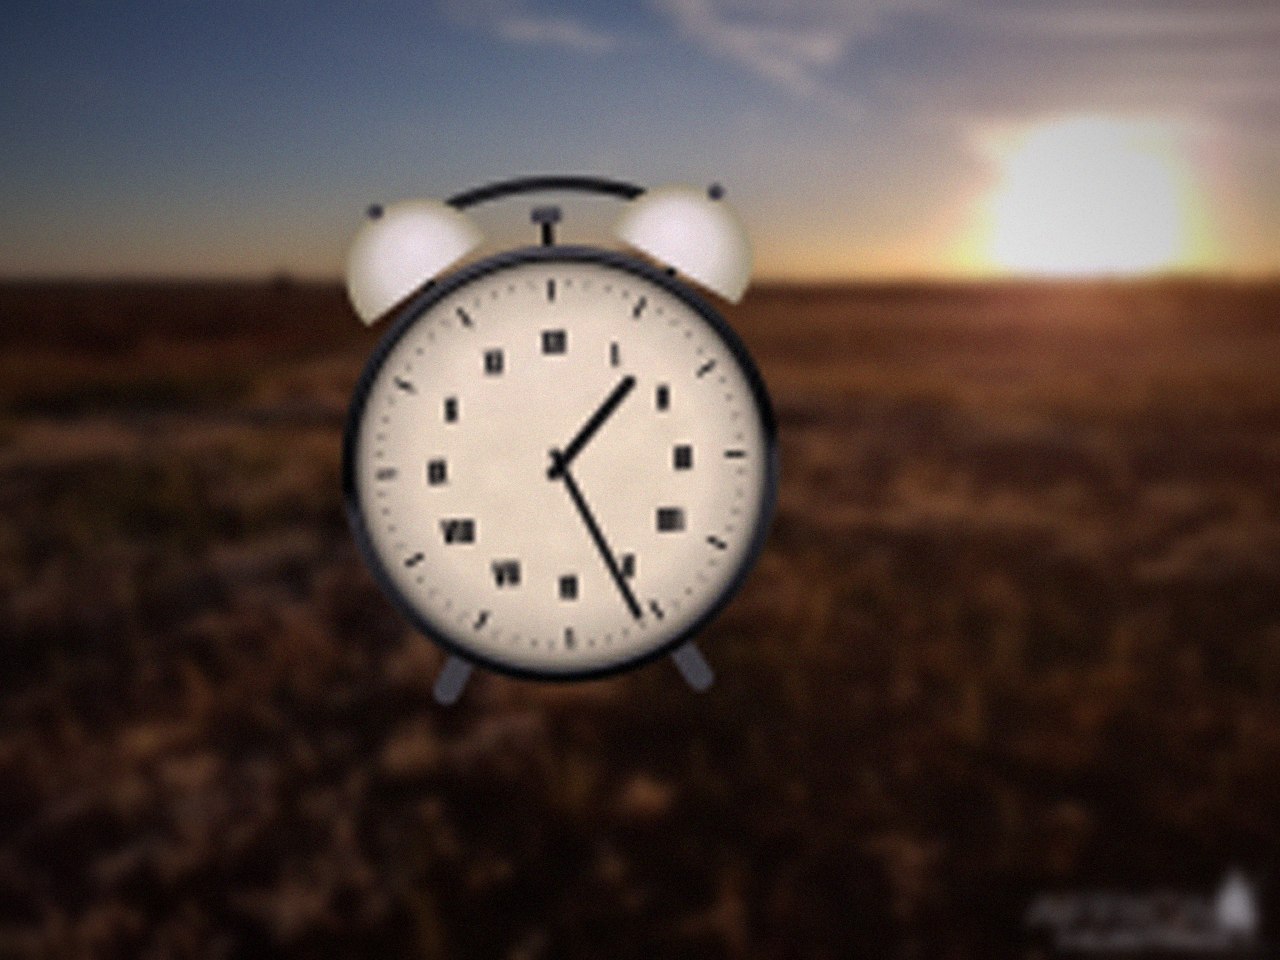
{"hour": 1, "minute": 26}
